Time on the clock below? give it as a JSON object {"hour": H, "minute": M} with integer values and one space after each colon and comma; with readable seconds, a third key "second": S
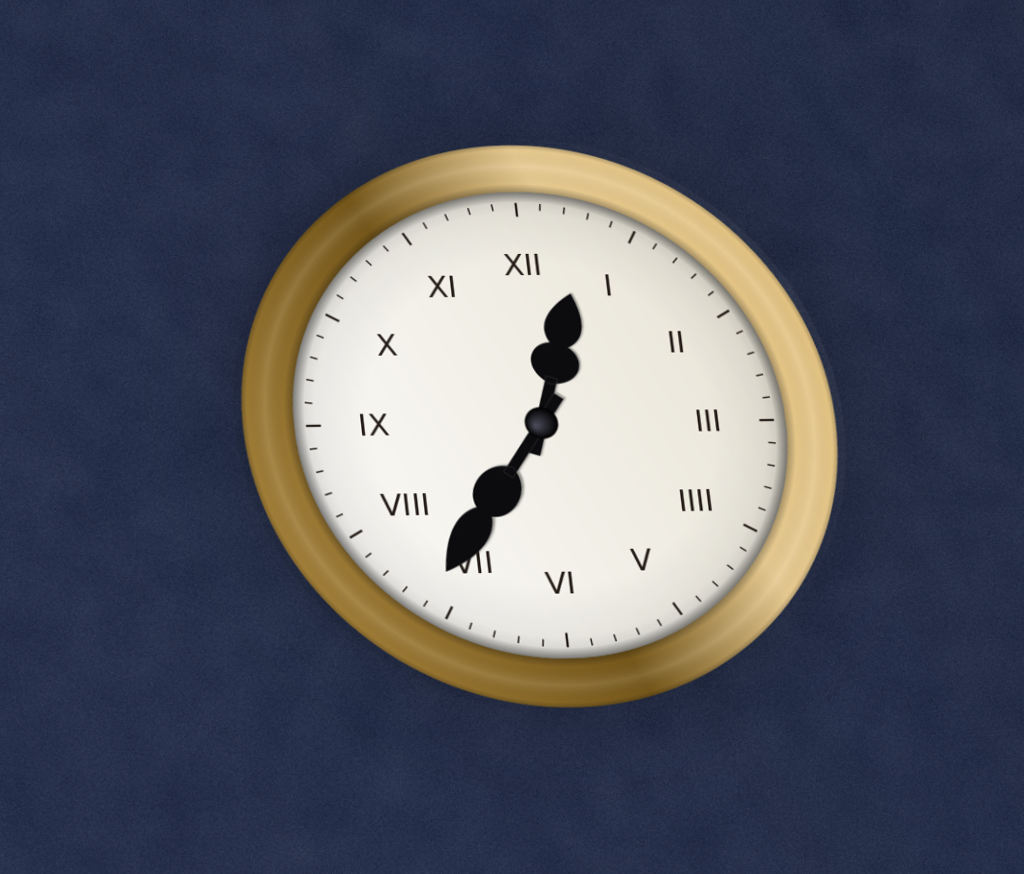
{"hour": 12, "minute": 36}
